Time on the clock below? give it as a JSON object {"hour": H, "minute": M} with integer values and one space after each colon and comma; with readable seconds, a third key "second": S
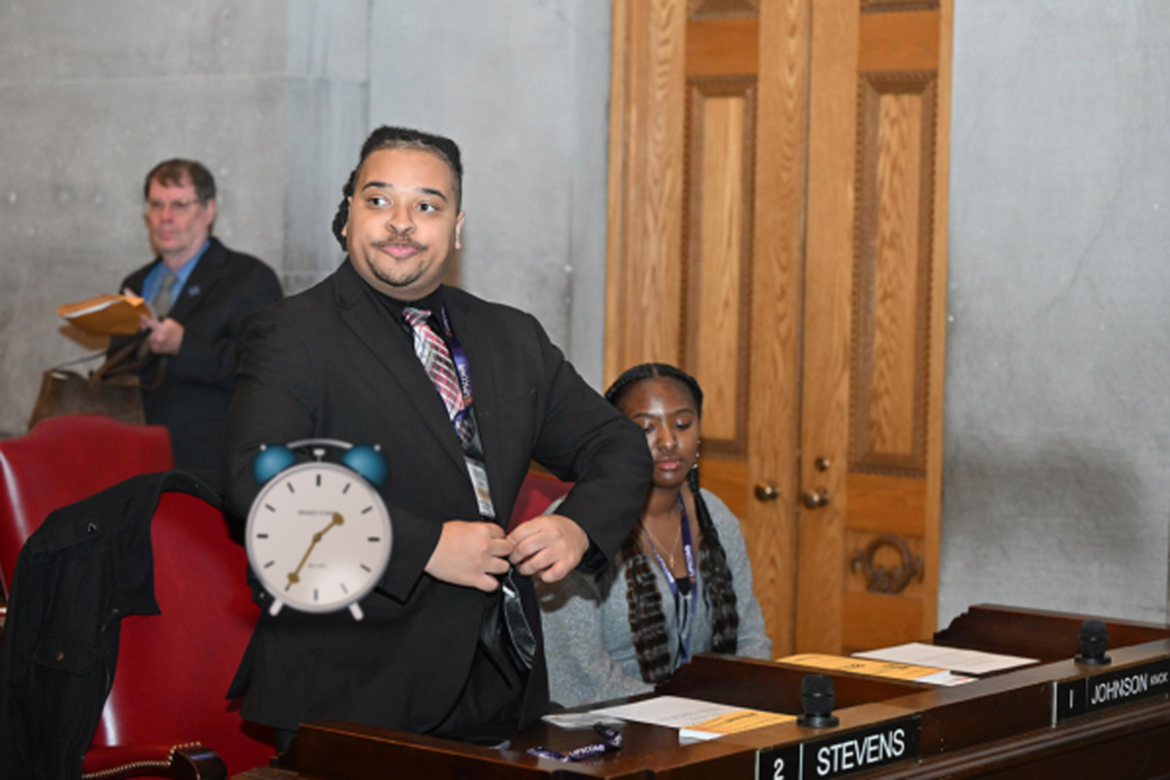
{"hour": 1, "minute": 35}
